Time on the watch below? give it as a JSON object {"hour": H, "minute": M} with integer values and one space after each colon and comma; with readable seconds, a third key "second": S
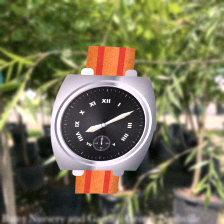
{"hour": 8, "minute": 10}
